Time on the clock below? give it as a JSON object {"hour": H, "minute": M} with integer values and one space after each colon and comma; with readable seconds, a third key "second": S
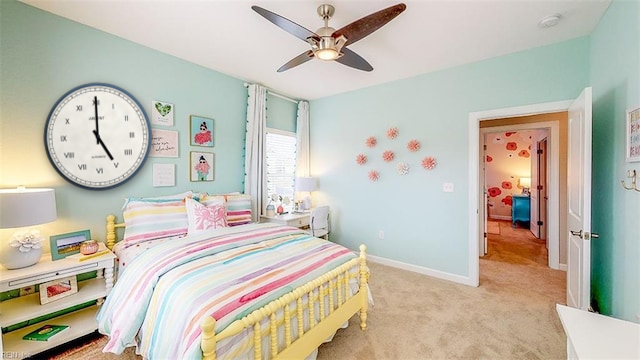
{"hour": 5, "minute": 0}
